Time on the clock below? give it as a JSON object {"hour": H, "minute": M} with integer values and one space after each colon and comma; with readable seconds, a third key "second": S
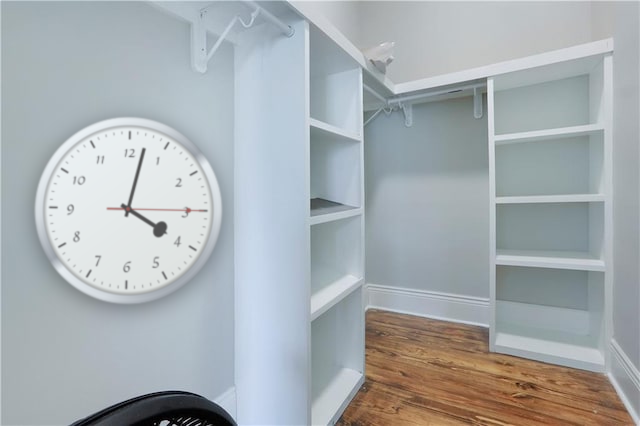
{"hour": 4, "minute": 2, "second": 15}
